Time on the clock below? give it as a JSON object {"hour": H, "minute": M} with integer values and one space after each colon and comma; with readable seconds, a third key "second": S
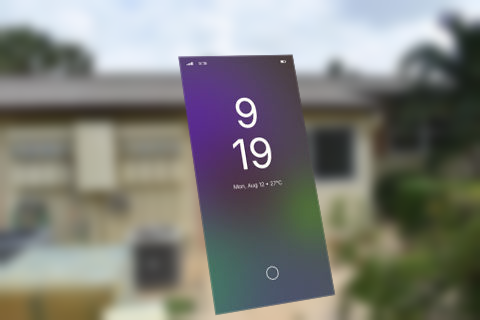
{"hour": 9, "minute": 19}
